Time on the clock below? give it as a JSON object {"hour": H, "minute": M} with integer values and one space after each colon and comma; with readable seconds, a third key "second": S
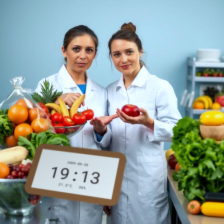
{"hour": 19, "minute": 13}
